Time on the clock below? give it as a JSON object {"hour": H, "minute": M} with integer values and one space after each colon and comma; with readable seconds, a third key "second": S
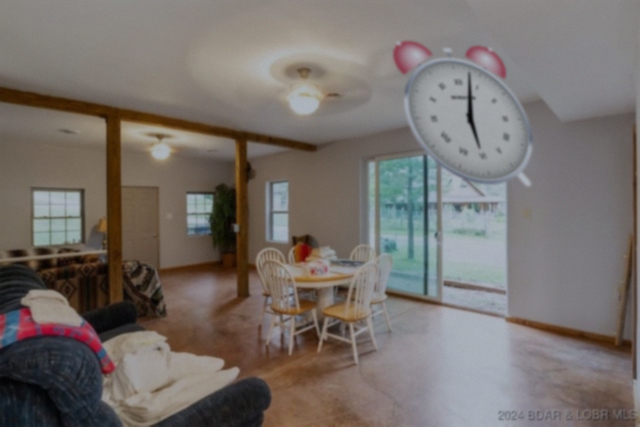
{"hour": 6, "minute": 3}
